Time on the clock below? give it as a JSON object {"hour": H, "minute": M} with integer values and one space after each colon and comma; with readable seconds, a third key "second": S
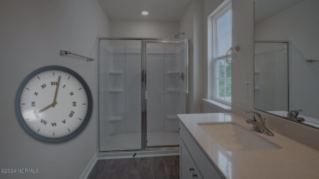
{"hour": 8, "minute": 2}
